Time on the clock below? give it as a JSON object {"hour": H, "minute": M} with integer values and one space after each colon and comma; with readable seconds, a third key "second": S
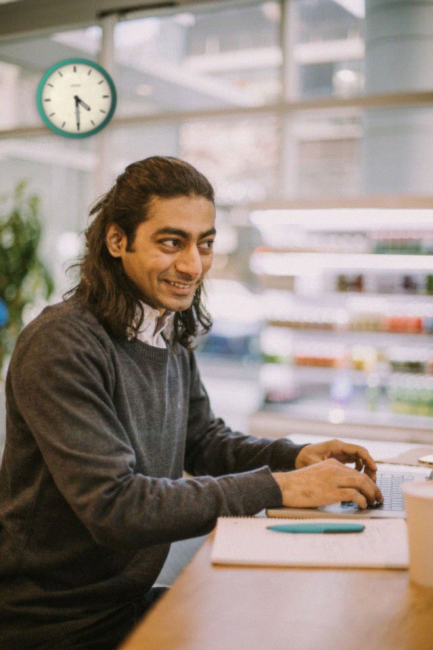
{"hour": 4, "minute": 30}
